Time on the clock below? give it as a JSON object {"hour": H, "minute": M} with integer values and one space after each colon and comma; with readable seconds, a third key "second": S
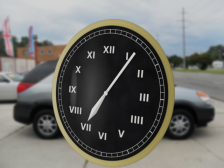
{"hour": 7, "minute": 6}
